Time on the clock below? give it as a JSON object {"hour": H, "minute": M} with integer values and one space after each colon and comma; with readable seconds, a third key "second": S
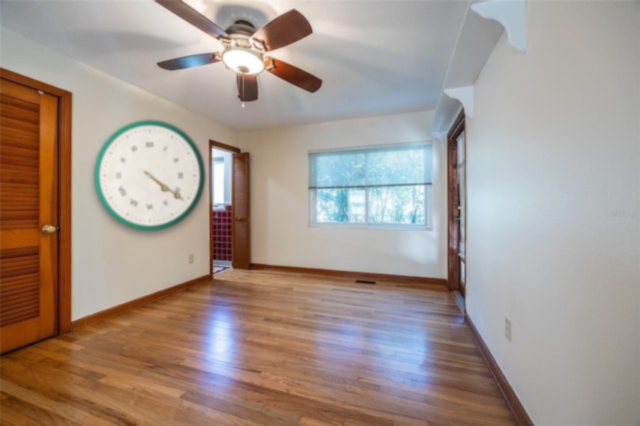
{"hour": 4, "minute": 21}
